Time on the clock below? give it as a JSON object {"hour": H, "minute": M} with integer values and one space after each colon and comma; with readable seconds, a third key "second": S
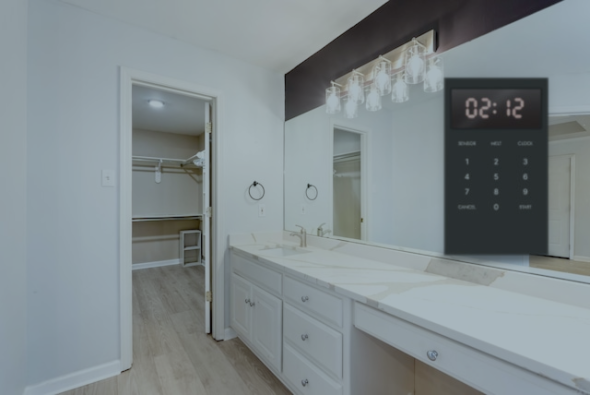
{"hour": 2, "minute": 12}
